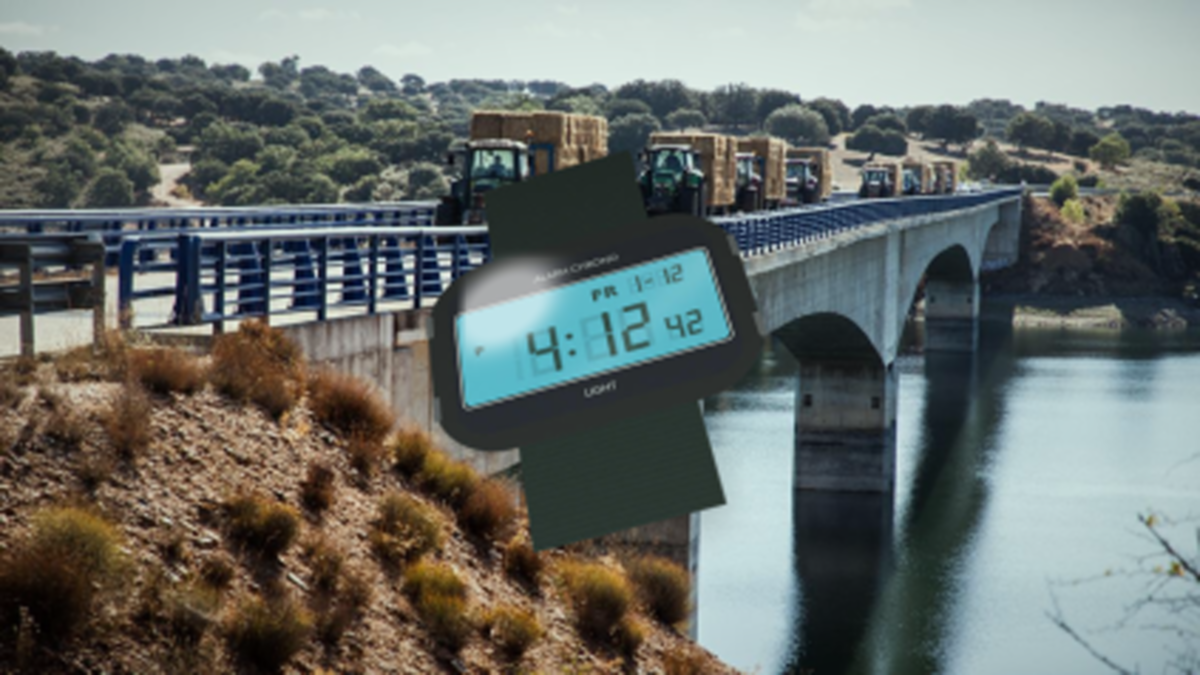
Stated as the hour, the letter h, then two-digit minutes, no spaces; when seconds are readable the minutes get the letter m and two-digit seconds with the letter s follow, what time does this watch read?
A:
4h12m42s
